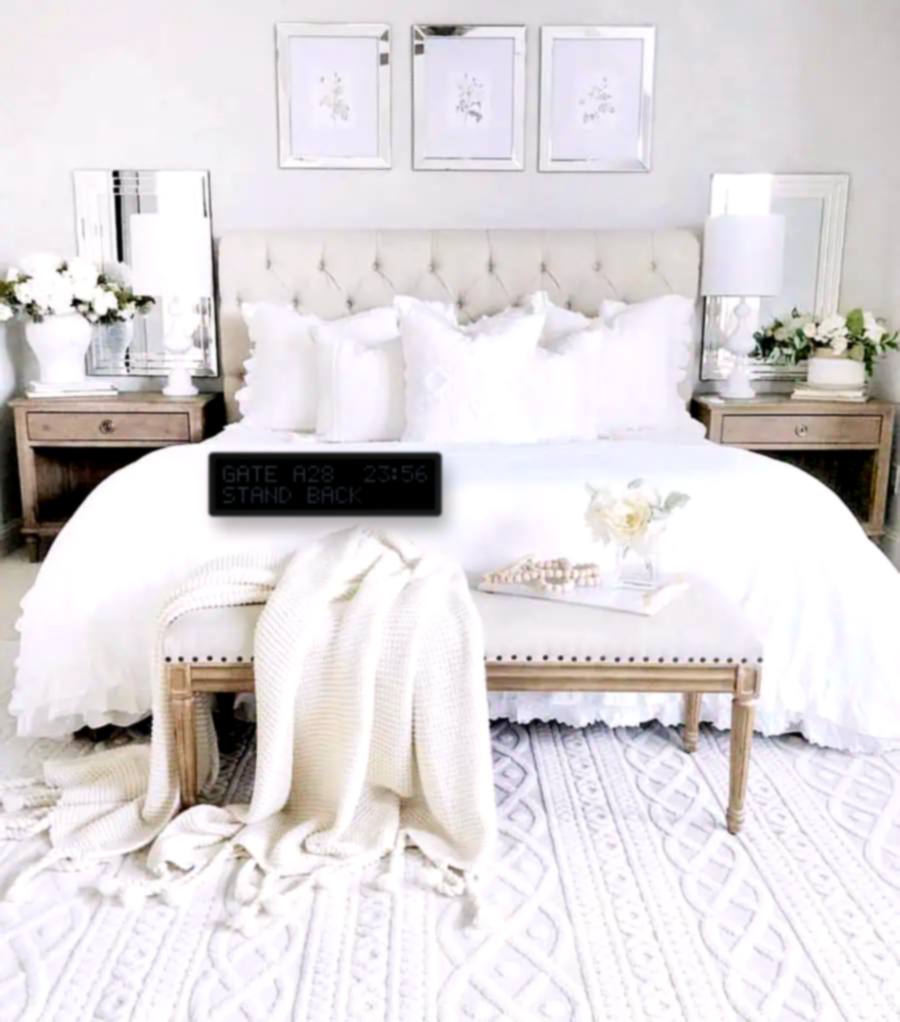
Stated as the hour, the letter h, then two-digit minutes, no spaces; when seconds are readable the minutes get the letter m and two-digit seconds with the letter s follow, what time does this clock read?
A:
23h56
